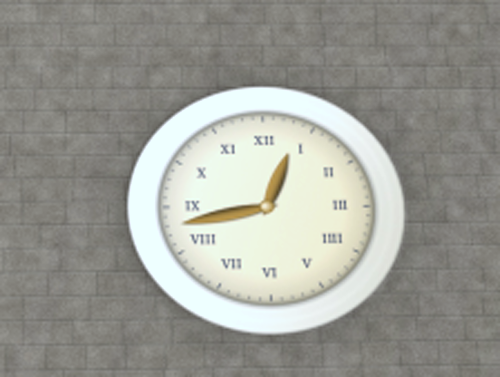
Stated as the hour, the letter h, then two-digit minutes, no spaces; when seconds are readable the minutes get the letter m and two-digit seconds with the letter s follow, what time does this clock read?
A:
12h43
